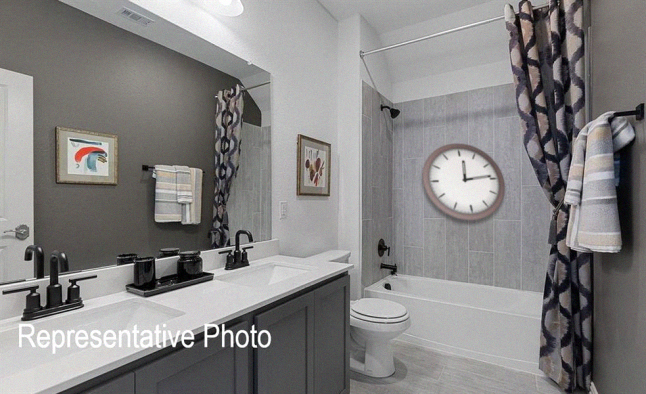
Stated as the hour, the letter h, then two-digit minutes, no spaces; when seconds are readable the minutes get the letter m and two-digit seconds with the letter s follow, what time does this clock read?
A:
12h14
